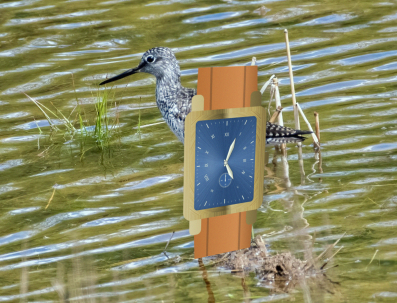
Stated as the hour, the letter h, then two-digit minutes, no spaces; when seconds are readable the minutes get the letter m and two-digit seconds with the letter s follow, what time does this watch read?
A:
5h04
